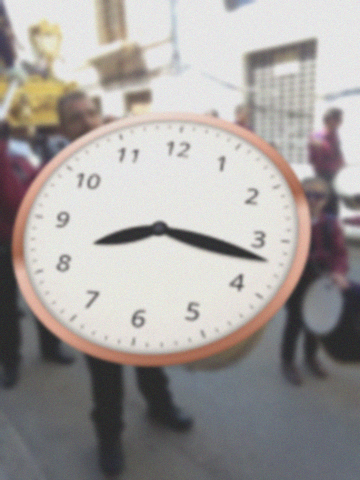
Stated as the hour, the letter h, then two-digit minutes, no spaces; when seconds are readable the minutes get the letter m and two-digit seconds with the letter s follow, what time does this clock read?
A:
8h17
